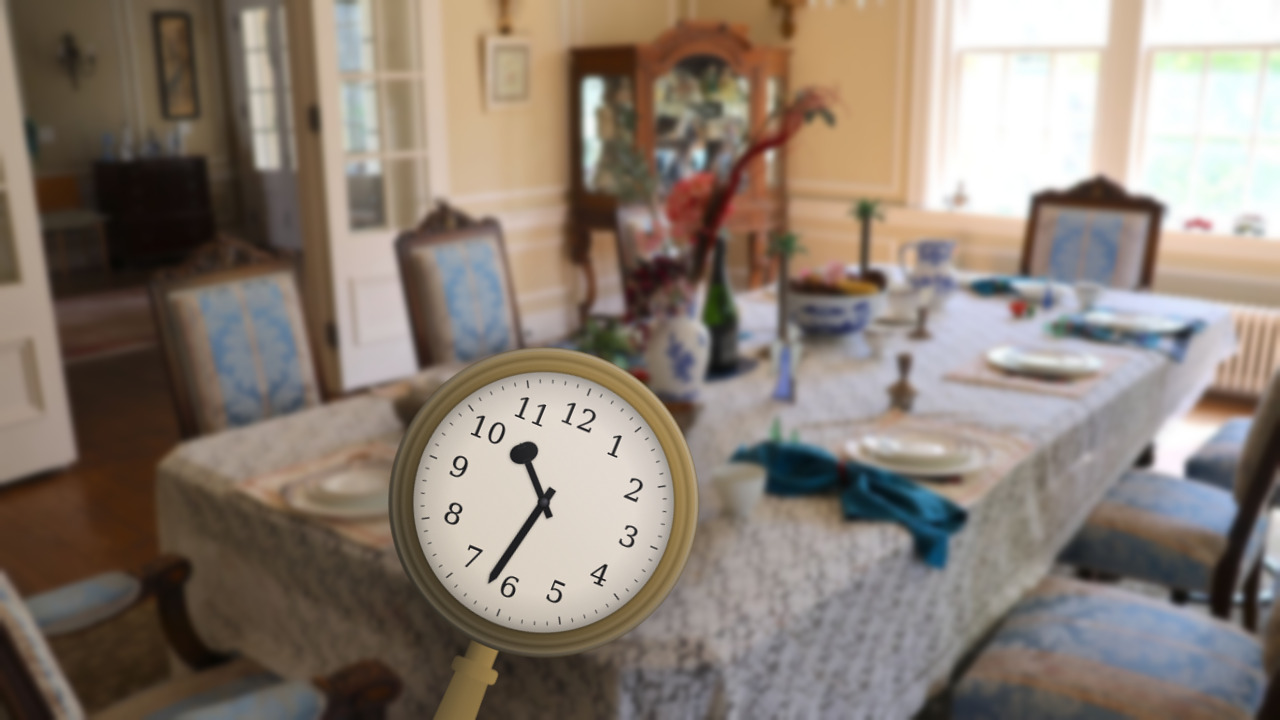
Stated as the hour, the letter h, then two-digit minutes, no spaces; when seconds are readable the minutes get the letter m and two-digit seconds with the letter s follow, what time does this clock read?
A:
10h32
